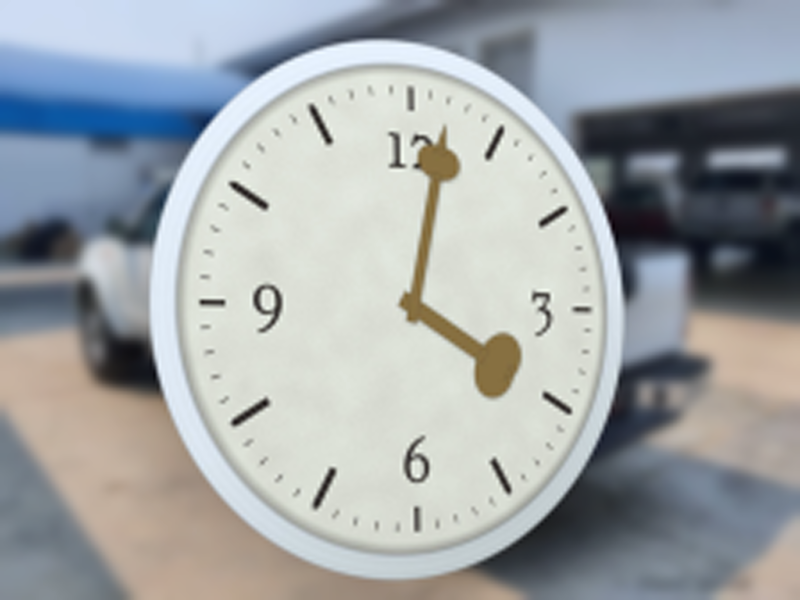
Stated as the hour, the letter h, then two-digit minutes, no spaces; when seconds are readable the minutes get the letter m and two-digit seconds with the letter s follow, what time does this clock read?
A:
4h02
